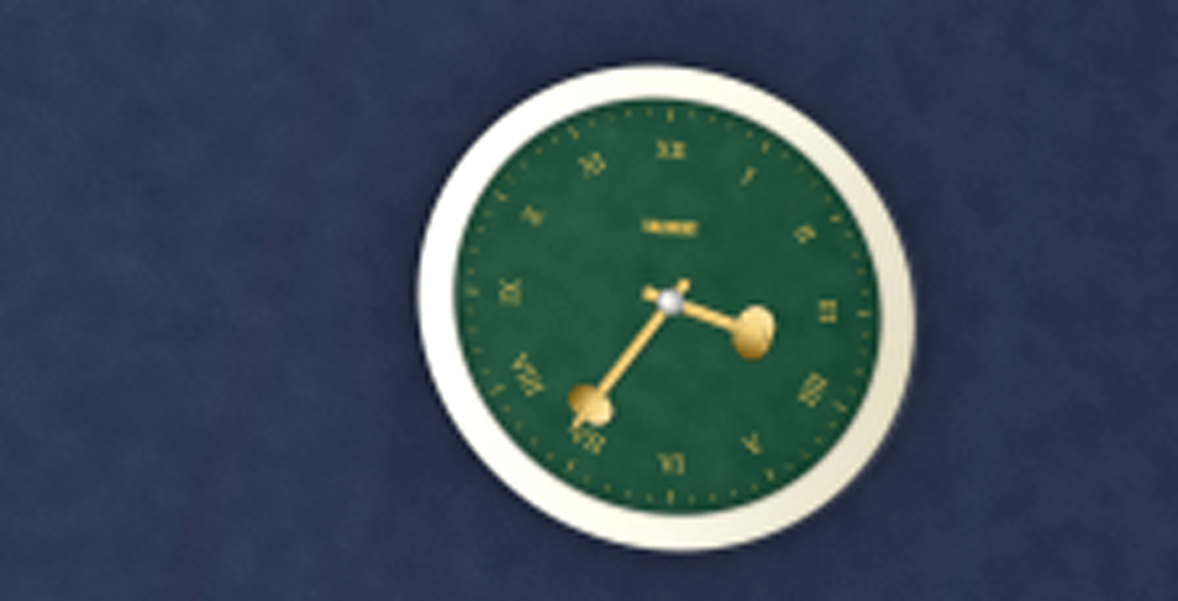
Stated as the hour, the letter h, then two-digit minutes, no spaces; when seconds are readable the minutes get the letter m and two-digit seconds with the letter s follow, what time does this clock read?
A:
3h36
